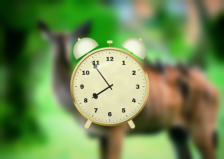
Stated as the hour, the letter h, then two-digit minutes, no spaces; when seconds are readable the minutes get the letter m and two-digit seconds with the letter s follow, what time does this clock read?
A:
7h54
